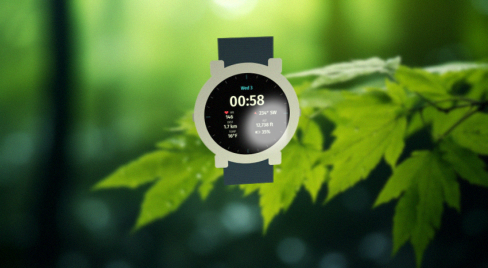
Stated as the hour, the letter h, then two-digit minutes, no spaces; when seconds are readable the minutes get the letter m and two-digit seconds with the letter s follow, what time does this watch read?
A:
0h58
